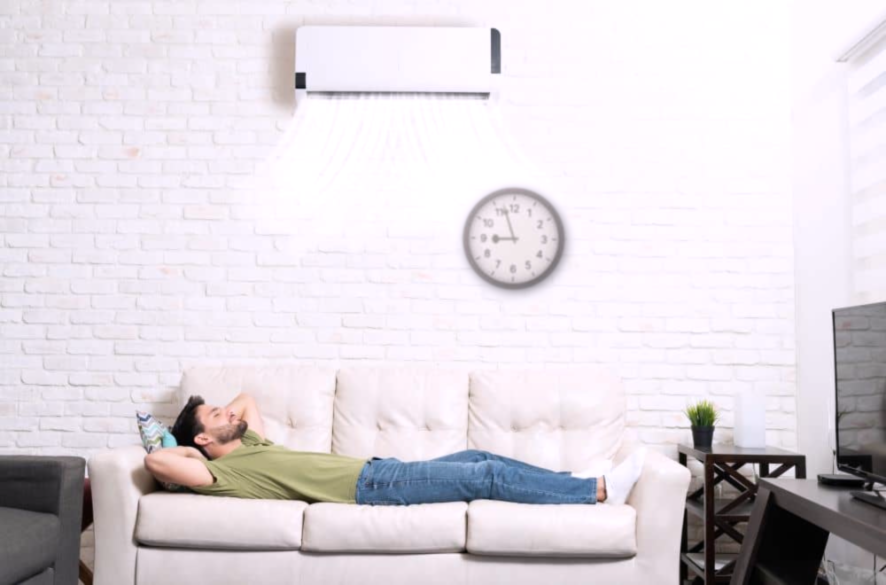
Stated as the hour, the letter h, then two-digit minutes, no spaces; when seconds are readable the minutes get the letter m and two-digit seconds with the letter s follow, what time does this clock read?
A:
8h57
